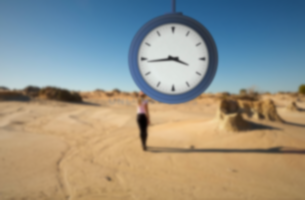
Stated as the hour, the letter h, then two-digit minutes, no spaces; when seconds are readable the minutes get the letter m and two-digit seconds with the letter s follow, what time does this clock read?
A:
3h44
